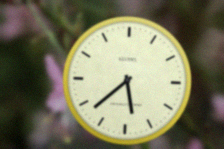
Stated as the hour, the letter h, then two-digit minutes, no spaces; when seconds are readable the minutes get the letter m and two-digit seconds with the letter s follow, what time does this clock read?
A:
5h38
